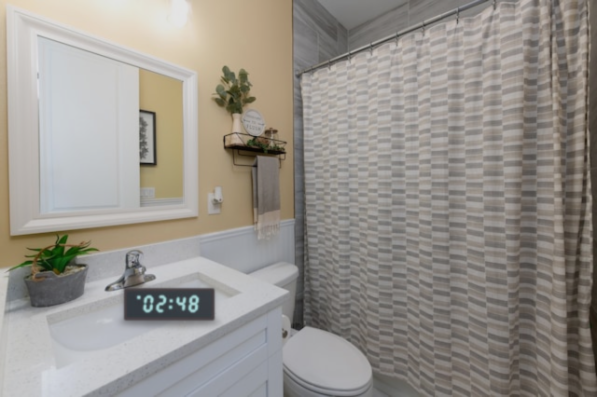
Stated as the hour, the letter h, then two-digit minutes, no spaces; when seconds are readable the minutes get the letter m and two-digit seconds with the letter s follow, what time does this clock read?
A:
2h48
